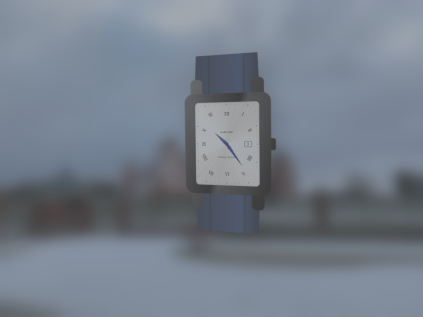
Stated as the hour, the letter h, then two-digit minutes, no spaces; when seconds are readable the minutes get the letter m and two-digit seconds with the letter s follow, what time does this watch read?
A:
10h24
